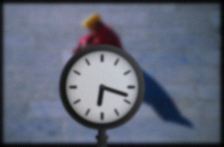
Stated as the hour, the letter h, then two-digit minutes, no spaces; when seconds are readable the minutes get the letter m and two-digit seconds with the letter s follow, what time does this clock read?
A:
6h18
